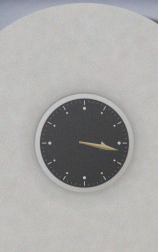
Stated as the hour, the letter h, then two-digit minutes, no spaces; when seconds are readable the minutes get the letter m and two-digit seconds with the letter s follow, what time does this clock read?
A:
3h17
